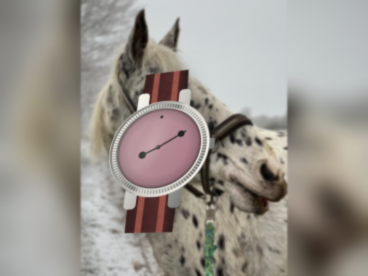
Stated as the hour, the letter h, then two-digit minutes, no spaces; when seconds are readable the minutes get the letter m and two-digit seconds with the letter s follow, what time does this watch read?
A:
8h10
